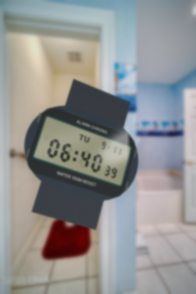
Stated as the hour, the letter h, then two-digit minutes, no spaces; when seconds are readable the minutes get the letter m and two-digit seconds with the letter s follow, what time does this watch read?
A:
6h40m39s
